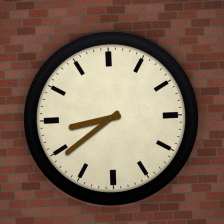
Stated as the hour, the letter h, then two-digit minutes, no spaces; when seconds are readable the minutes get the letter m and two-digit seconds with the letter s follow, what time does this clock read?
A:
8h39
